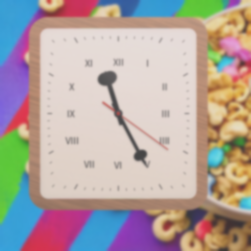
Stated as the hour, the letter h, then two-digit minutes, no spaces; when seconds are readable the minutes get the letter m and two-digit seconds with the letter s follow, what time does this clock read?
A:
11h25m21s
